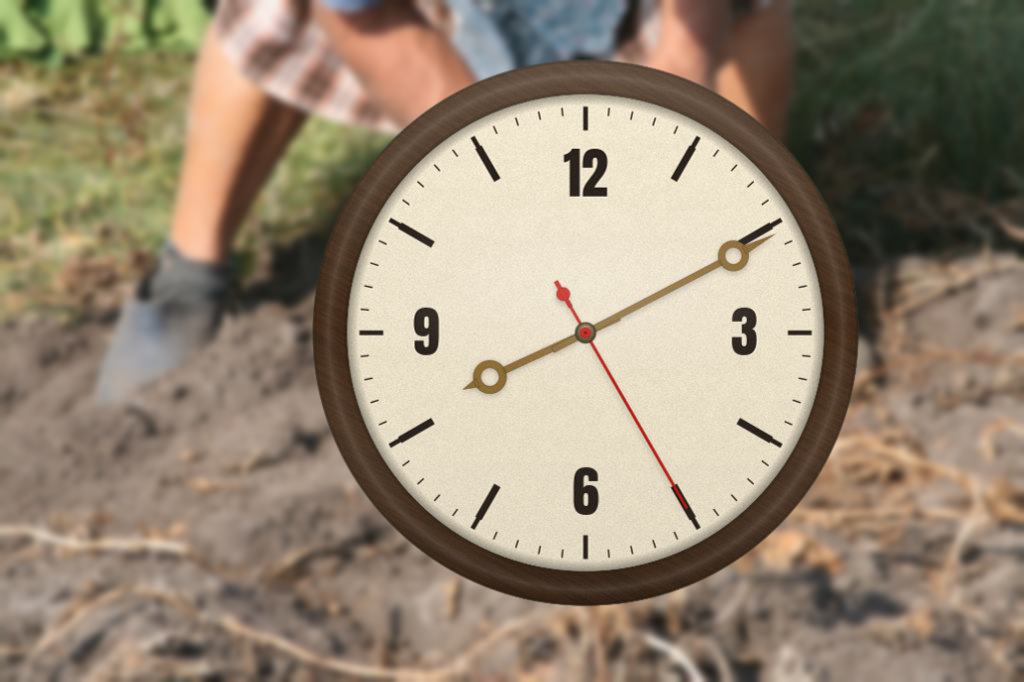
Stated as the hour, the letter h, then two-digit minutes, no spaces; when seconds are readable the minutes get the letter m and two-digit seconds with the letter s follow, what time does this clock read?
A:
8h10m25s
